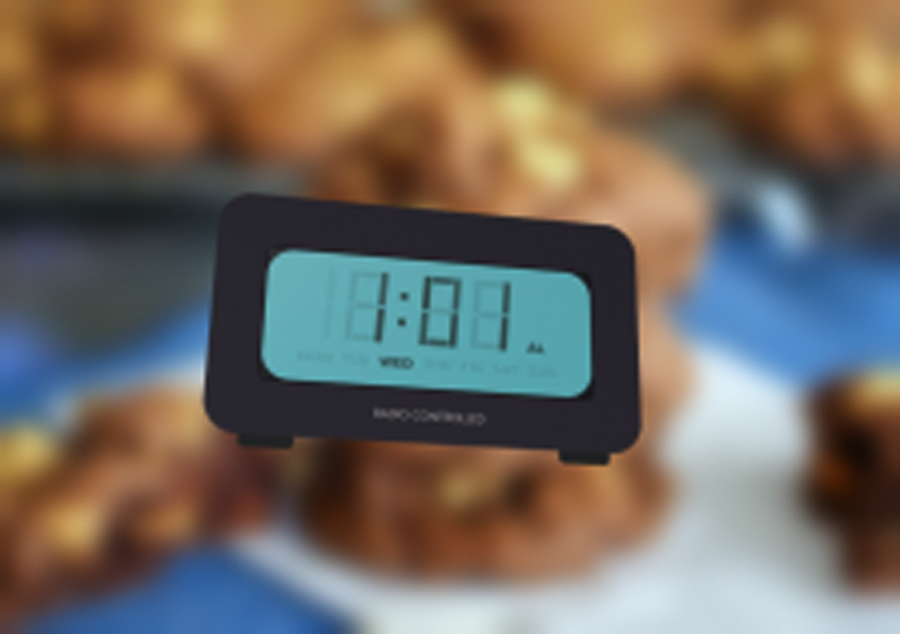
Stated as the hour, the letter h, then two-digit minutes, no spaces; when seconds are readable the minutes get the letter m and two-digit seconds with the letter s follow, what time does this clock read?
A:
1h01
